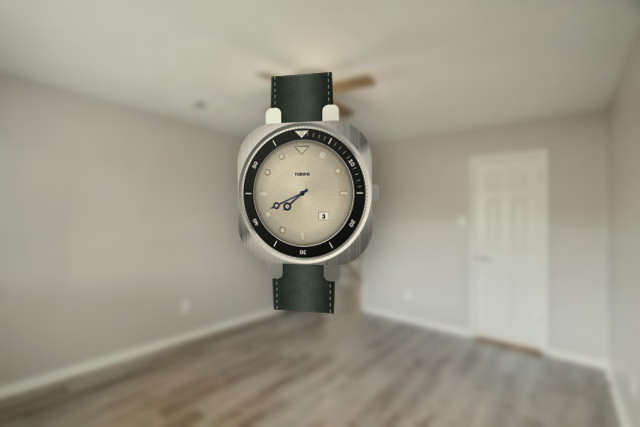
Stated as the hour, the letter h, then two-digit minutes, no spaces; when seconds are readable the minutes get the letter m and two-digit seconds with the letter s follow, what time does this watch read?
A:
7h41
